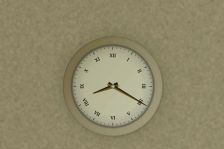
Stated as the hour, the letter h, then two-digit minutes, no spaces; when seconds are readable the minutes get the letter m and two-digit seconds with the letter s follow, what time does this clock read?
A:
8h20
